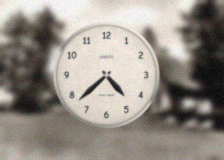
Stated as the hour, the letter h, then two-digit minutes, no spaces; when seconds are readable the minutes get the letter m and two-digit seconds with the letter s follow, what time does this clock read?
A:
4h38
